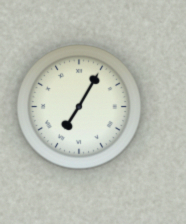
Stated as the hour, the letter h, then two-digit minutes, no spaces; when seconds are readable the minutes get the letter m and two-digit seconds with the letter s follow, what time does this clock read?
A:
7h05
